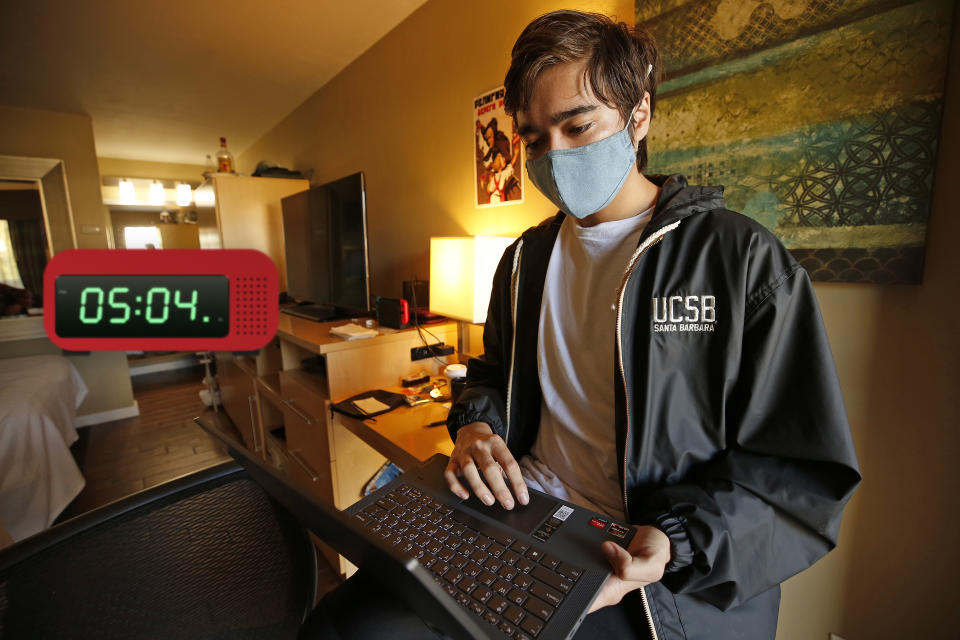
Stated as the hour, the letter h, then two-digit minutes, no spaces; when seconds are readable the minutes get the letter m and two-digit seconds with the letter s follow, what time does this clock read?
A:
5h04
